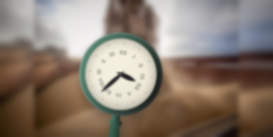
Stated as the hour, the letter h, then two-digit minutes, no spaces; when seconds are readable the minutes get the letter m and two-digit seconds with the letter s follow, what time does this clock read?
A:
3h37
